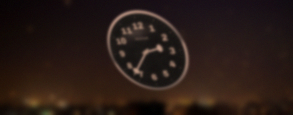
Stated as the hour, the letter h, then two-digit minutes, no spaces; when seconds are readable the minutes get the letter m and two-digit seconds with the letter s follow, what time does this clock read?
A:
2h37
